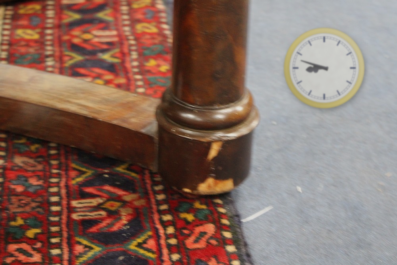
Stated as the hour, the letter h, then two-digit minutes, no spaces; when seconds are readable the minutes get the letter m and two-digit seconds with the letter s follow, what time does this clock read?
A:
8h48
